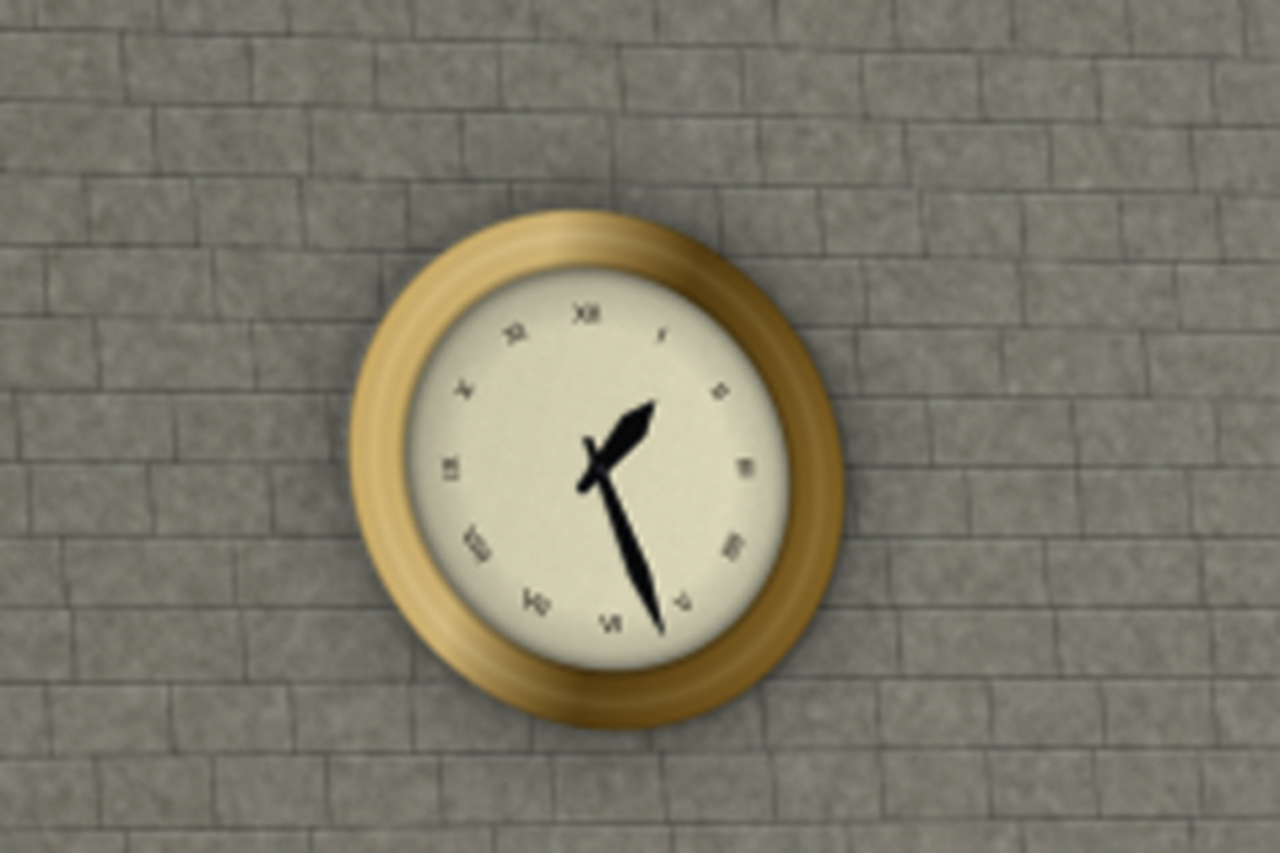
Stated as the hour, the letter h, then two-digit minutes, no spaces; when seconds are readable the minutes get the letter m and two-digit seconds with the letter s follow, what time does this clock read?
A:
1h27
